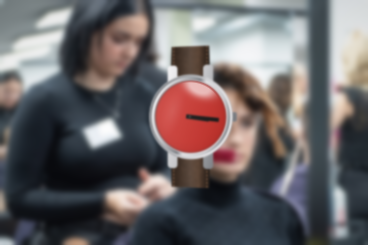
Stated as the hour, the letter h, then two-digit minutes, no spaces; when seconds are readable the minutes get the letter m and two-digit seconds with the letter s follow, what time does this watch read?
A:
3h16
